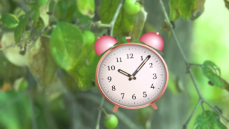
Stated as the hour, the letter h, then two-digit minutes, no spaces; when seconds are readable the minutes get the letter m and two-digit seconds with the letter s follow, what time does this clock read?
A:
10h07
